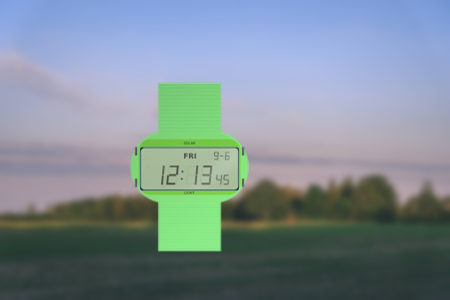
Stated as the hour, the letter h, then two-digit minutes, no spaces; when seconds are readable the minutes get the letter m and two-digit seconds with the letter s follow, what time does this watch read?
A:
12h13m45s
